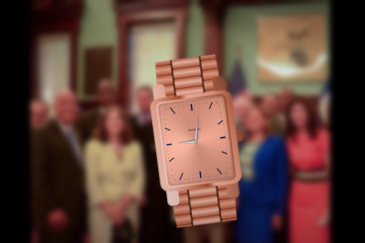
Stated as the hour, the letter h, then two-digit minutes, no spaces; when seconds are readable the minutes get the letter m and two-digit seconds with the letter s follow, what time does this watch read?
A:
9h02
